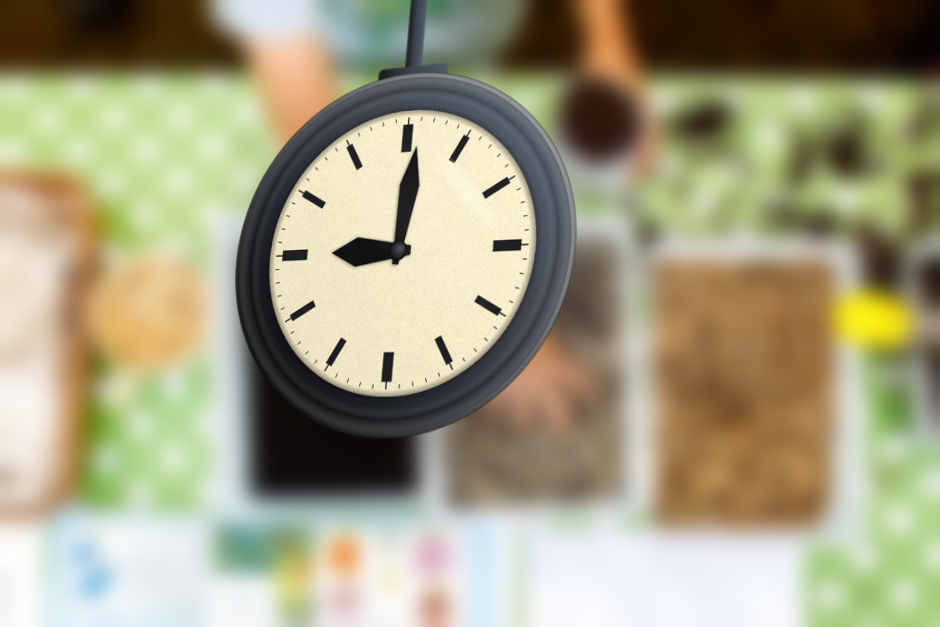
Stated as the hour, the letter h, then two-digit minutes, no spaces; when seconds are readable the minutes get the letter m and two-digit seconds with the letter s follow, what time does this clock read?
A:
9h01
